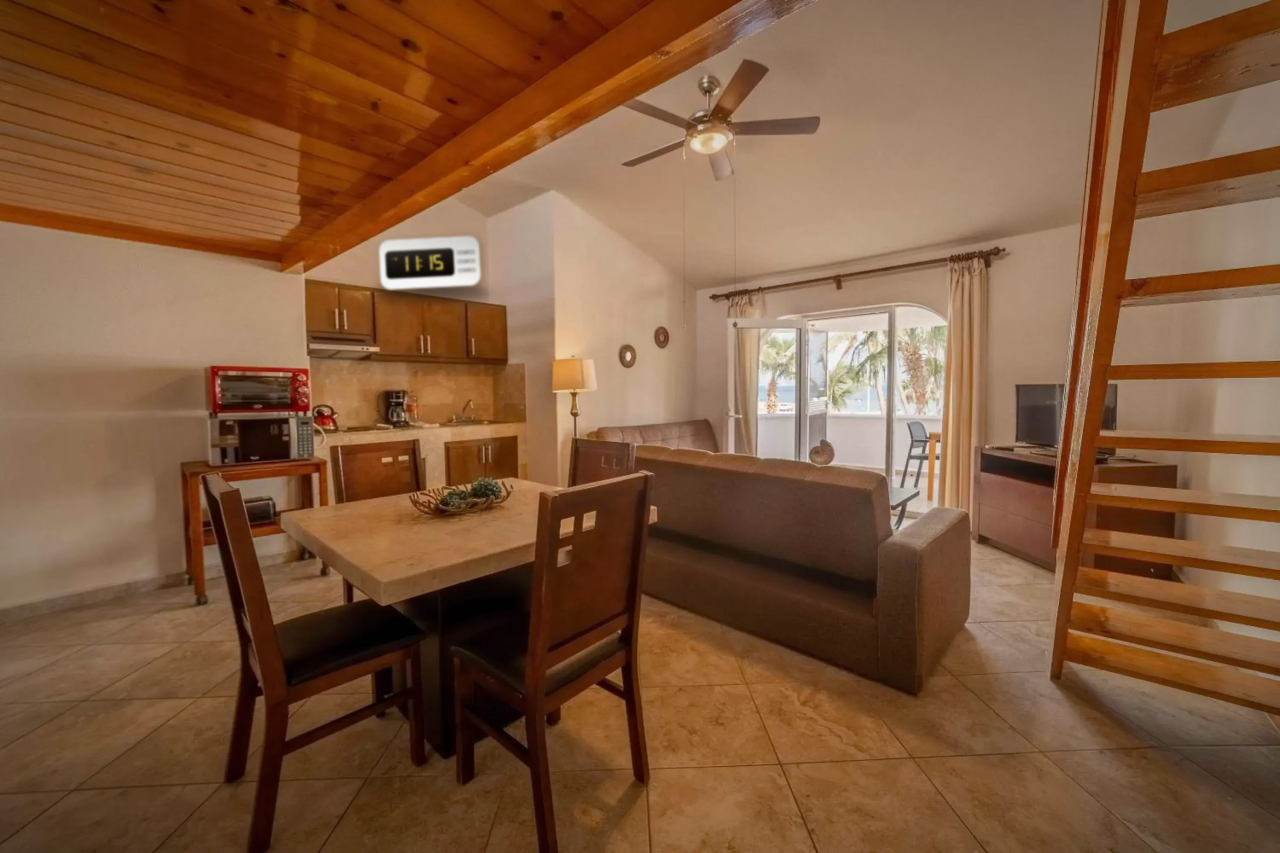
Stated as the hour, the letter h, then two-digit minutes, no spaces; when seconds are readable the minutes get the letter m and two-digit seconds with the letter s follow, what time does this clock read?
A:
11h15
